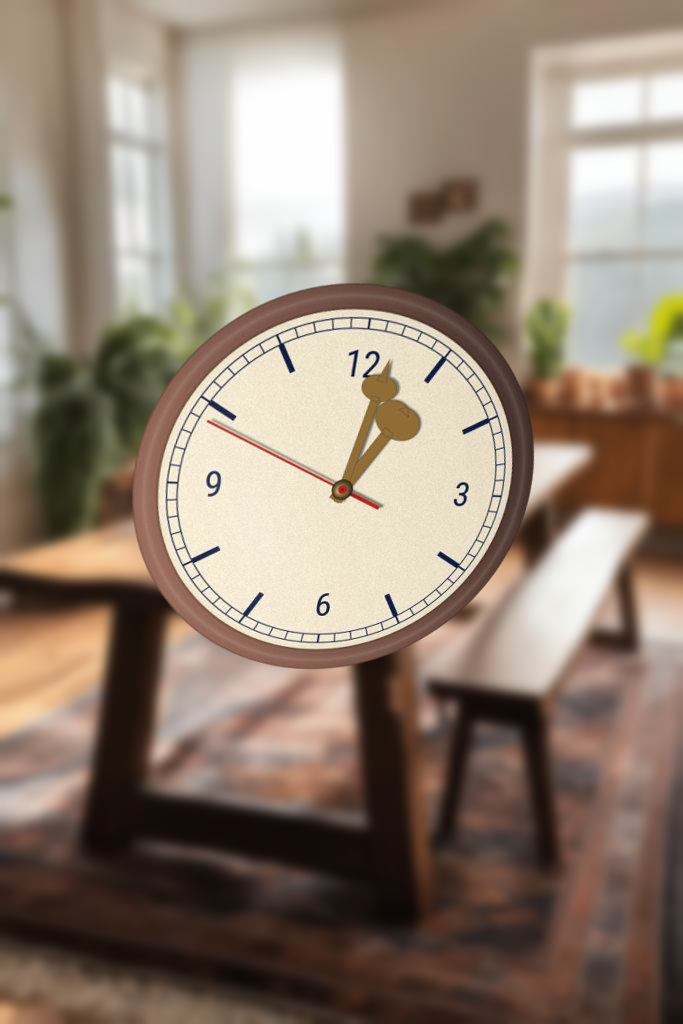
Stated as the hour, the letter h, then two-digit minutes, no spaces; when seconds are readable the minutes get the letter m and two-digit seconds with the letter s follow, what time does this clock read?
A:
1h01m49s
